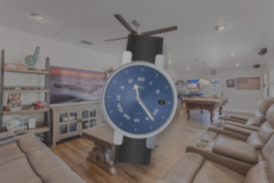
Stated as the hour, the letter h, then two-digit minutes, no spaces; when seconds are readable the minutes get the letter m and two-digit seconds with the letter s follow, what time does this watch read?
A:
11h23
